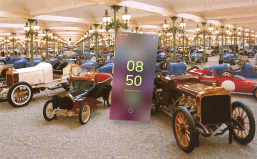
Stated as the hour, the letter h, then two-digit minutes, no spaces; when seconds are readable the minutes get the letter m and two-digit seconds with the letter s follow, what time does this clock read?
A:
8h50
